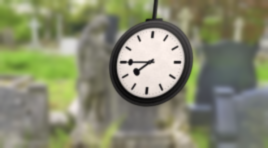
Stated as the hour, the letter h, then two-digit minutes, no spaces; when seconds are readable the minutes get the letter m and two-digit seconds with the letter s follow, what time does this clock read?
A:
7h45
